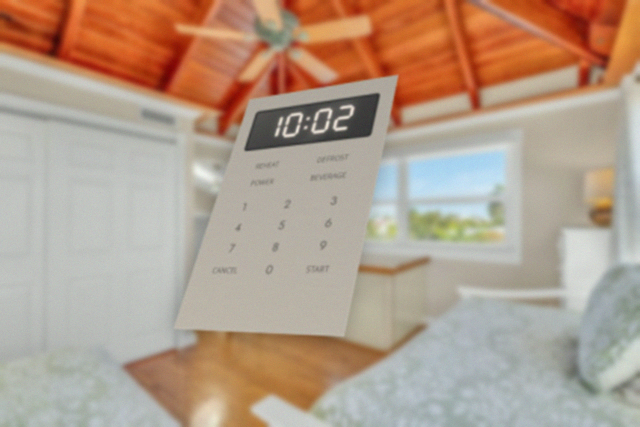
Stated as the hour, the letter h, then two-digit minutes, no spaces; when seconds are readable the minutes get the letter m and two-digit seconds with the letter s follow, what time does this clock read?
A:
10h02
